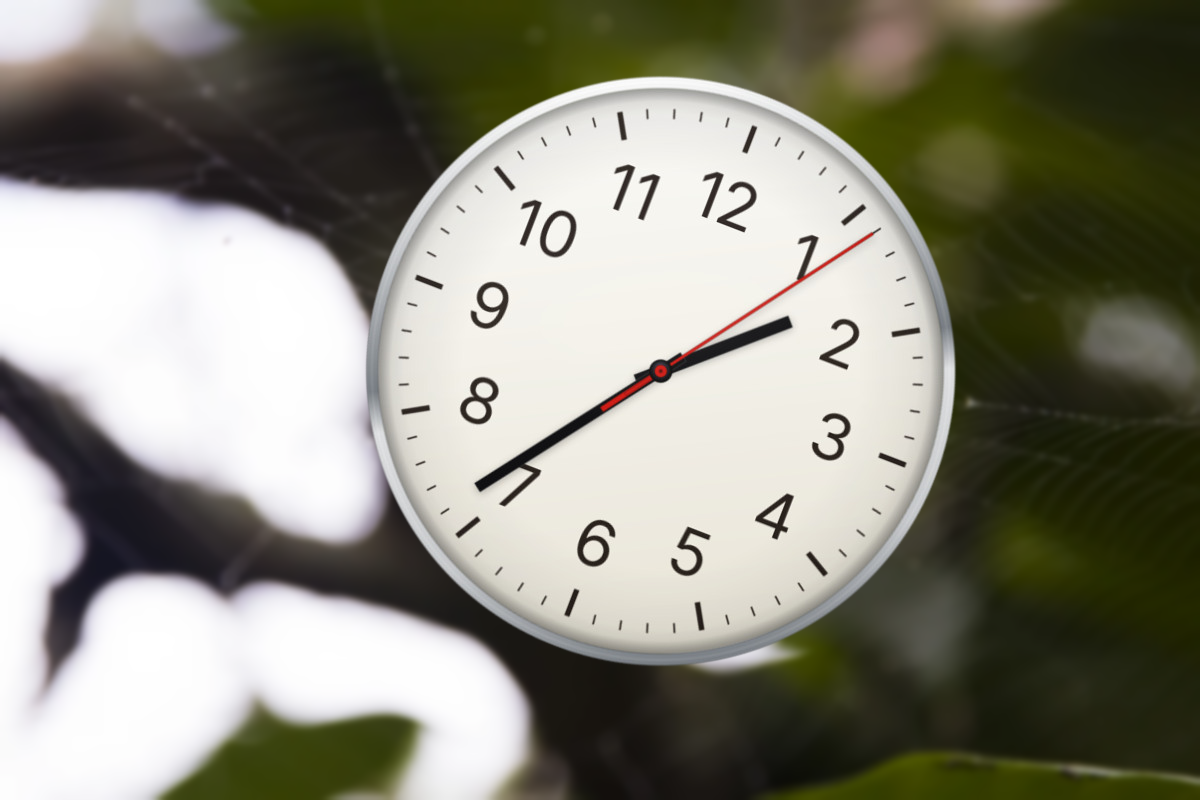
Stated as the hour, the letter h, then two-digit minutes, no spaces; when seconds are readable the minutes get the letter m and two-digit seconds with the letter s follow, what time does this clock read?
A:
1h36m06s
